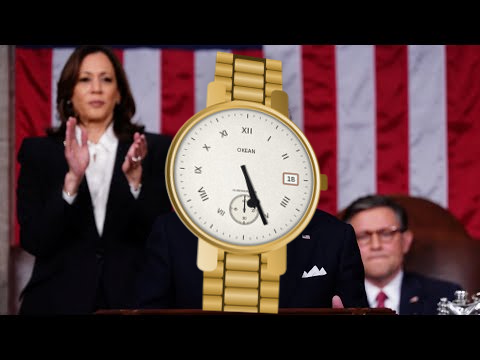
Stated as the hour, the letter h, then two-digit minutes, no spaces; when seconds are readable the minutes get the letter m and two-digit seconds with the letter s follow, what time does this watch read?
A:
5h26
